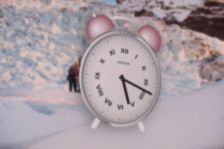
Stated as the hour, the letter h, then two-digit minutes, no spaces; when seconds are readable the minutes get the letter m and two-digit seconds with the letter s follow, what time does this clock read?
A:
5h18
